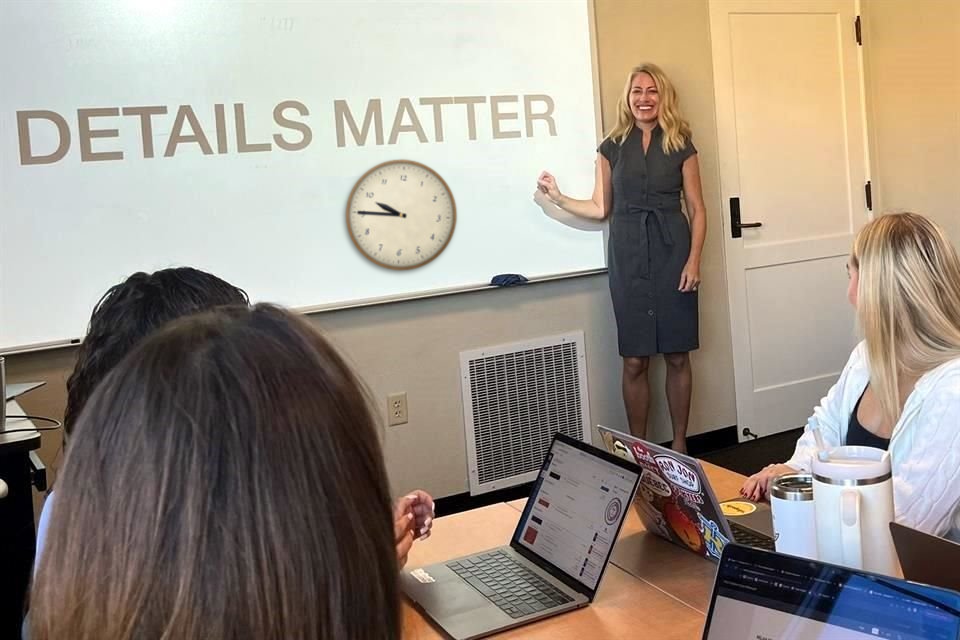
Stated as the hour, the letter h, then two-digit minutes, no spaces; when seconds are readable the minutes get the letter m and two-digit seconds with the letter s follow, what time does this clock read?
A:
9h45
